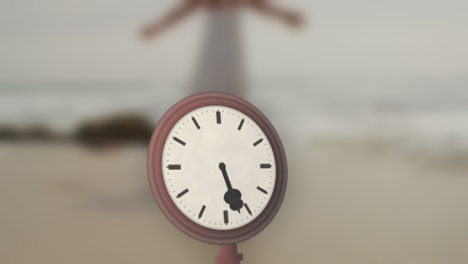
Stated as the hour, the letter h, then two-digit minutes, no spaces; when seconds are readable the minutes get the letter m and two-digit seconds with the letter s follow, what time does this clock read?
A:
5h27
